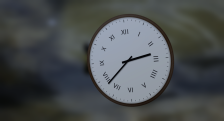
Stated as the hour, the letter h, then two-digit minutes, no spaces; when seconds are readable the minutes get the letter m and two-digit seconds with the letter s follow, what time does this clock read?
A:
2h38
